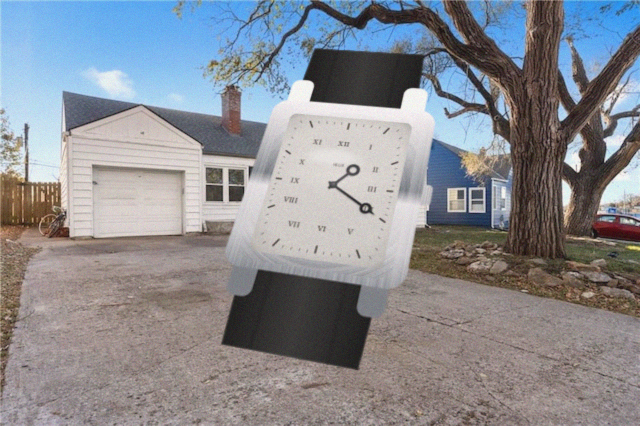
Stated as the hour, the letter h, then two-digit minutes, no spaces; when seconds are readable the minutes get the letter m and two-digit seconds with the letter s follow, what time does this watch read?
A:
1h20
